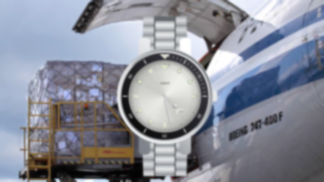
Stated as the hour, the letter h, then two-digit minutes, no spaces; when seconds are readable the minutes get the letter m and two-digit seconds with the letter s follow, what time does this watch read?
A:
4h28
